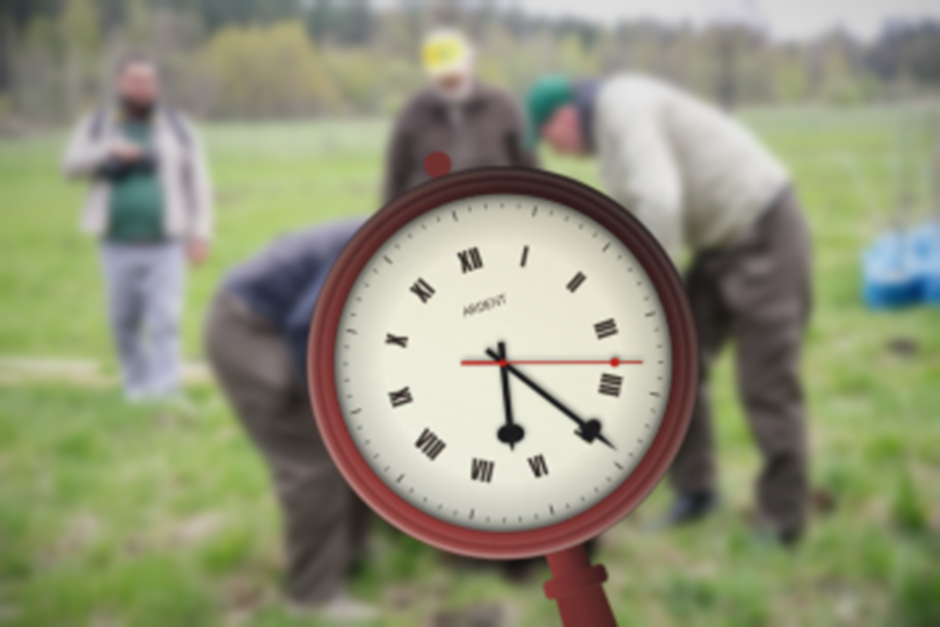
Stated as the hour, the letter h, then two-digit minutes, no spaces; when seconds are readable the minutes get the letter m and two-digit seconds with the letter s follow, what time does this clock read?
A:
6h24m18s
